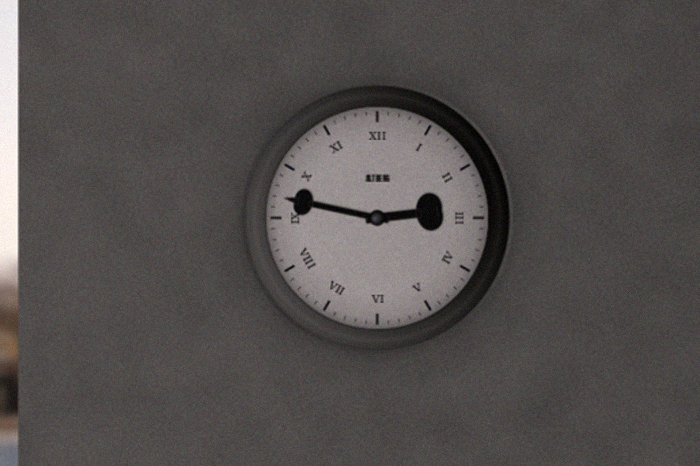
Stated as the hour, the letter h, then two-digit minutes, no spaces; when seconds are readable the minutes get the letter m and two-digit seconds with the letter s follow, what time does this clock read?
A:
2h47
